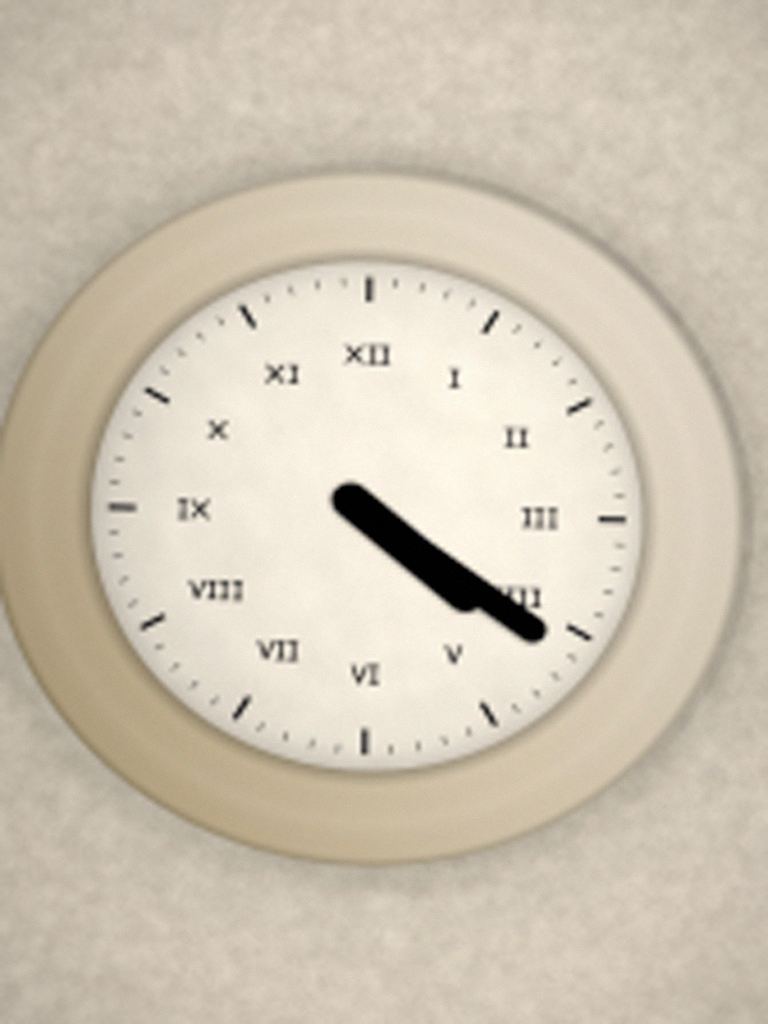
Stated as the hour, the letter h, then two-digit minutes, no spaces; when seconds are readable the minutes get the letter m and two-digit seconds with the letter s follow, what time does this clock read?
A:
4h21
